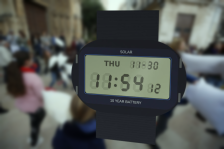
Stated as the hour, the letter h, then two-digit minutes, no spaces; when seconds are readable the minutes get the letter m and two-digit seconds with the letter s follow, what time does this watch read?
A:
11h54m12s
